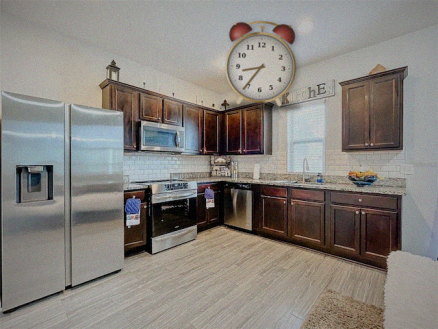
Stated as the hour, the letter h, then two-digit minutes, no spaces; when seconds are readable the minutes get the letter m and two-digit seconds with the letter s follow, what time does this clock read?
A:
8h36
